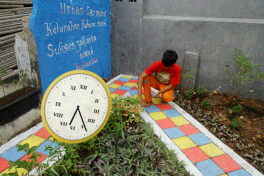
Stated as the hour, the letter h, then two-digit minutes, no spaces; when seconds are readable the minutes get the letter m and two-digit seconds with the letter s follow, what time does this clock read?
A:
6h24
